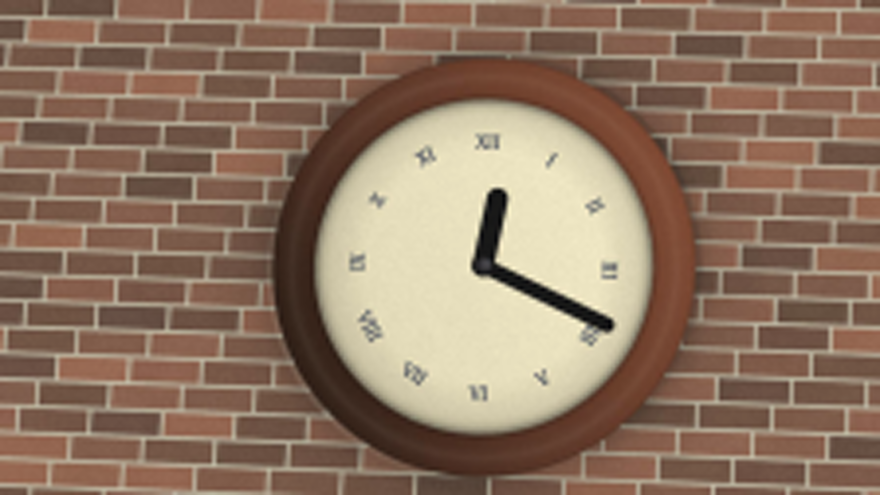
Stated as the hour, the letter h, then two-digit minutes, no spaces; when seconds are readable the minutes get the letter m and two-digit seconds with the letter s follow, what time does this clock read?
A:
12h19
